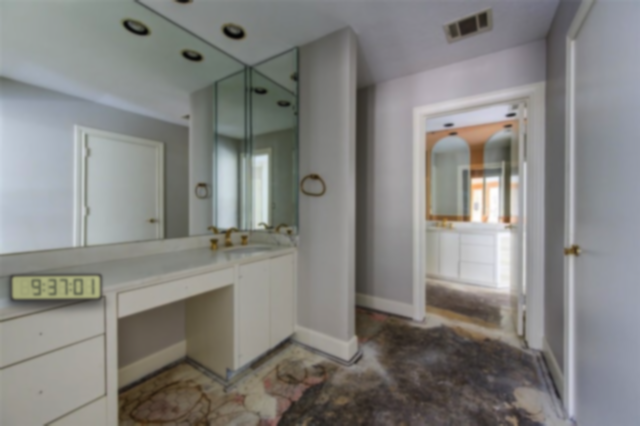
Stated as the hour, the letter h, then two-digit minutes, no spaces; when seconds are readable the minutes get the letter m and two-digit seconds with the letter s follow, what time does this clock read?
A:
9h37m01s
